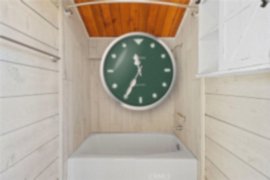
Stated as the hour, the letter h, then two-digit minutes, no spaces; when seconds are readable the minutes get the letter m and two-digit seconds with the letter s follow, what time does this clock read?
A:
11h35
